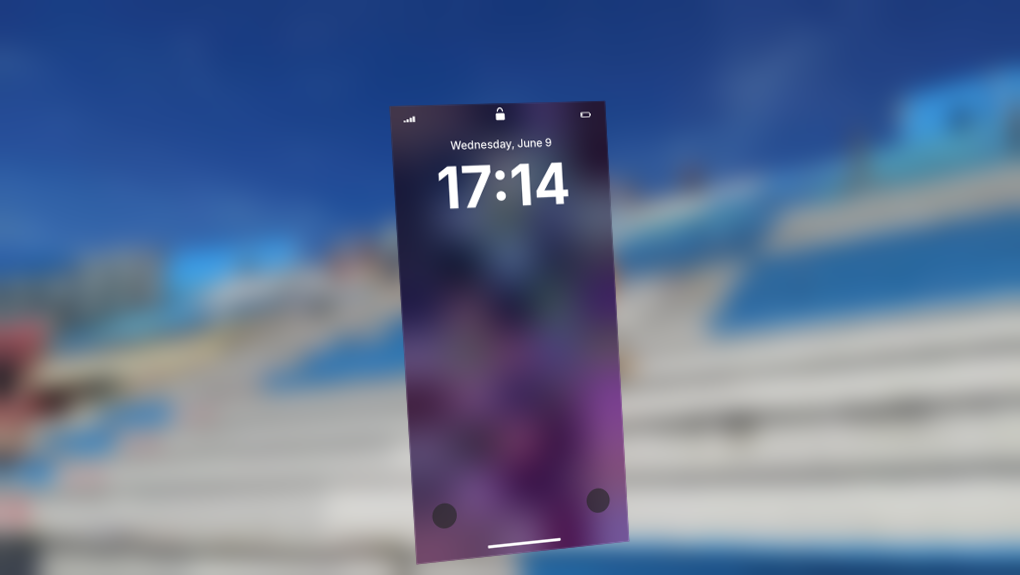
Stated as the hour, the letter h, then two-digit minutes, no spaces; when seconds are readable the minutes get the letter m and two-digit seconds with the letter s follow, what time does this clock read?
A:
17h14
